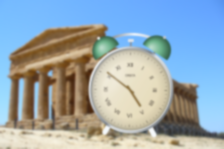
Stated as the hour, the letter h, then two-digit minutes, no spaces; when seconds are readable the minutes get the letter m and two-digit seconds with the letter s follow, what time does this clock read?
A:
4h51
